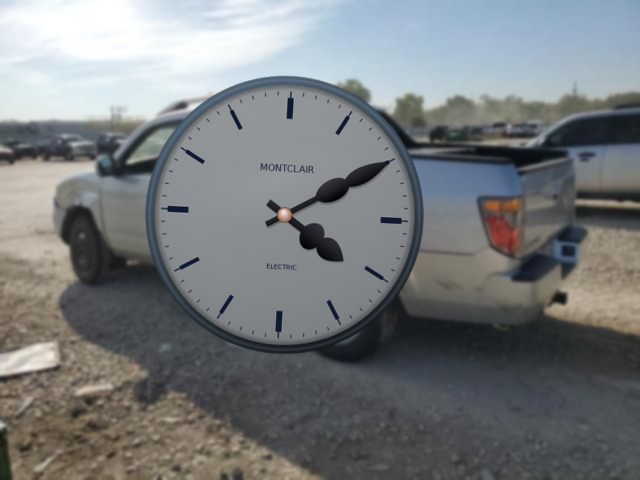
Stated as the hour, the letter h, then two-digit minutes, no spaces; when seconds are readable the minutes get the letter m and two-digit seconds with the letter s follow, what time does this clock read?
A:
4h10
